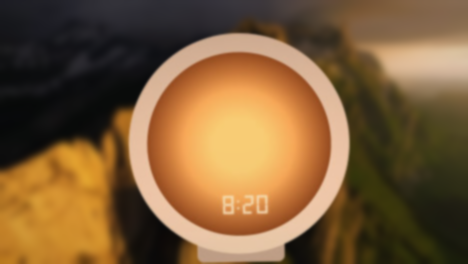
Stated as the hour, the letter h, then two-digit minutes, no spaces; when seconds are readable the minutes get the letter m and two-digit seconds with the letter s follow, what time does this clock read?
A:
8h20
